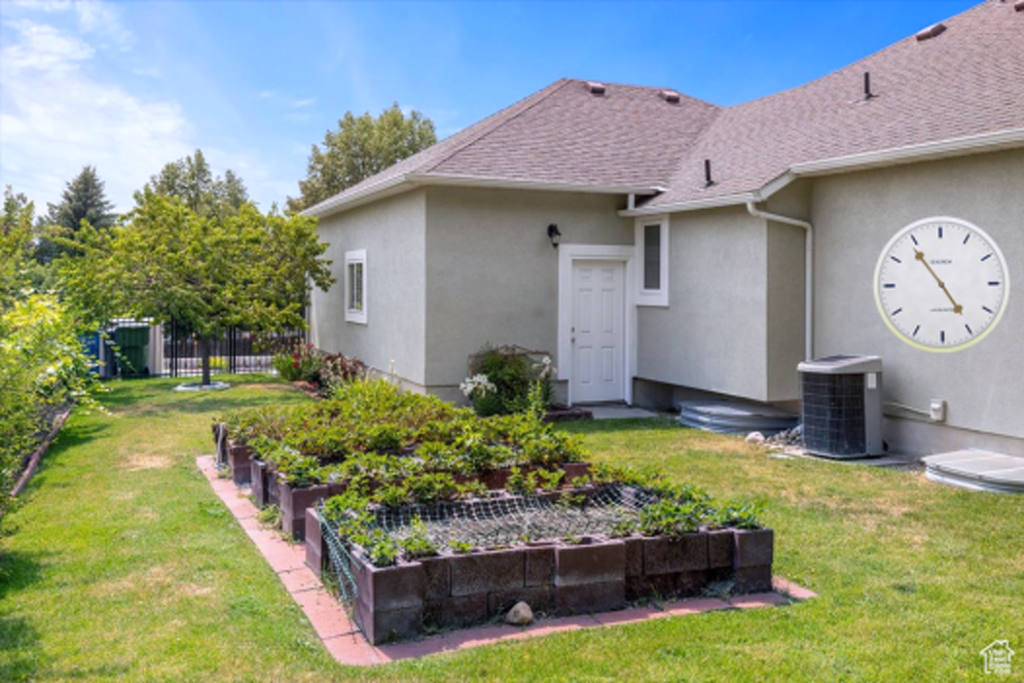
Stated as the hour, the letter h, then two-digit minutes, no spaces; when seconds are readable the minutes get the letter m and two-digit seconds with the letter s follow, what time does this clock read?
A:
4h54
